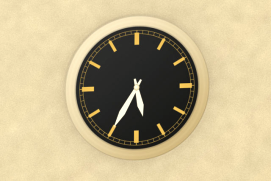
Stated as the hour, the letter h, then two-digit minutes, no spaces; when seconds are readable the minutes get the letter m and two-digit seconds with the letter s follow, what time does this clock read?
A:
5h35
